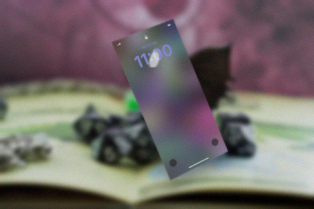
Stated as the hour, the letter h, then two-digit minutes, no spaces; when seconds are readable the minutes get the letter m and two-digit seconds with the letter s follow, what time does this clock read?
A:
11h00
